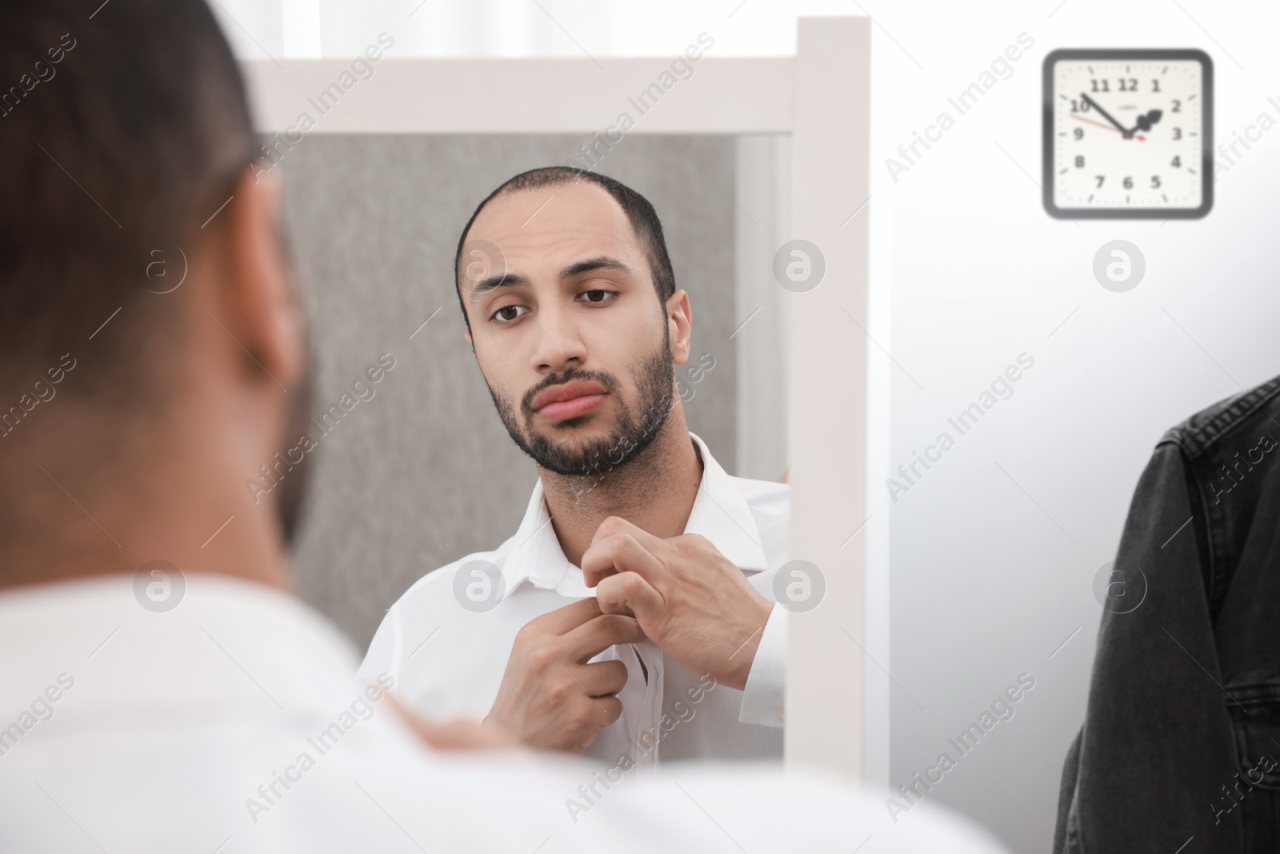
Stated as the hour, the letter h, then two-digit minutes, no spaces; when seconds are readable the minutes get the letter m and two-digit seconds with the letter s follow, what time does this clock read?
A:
1h51m48s
